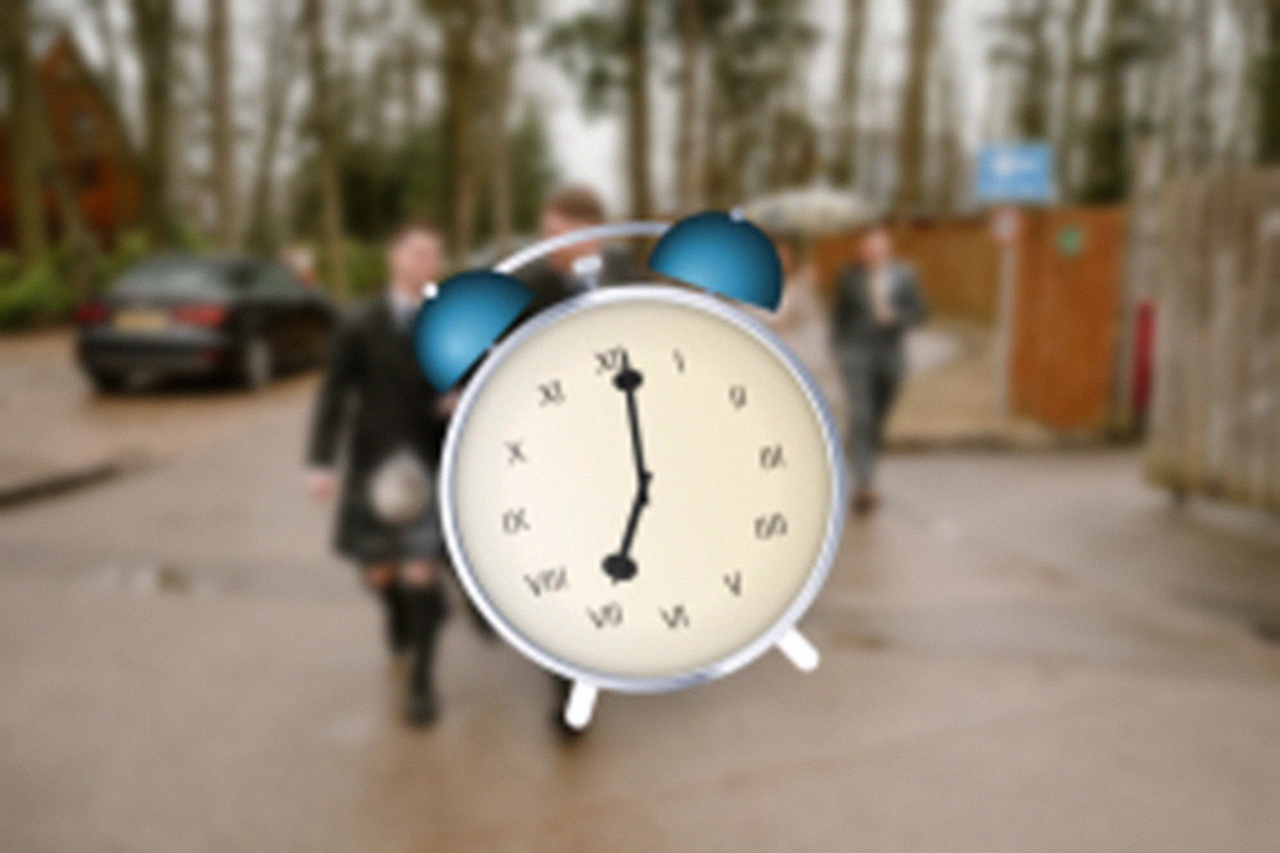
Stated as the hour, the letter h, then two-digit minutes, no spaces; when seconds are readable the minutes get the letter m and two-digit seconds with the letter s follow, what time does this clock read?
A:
7h01
